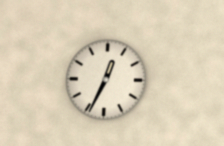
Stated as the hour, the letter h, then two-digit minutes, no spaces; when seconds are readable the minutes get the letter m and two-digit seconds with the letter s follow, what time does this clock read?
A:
12h34
